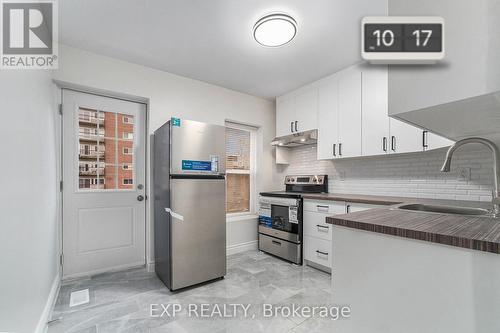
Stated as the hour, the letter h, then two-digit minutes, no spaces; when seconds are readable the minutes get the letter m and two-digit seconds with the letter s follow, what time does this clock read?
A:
10h17
